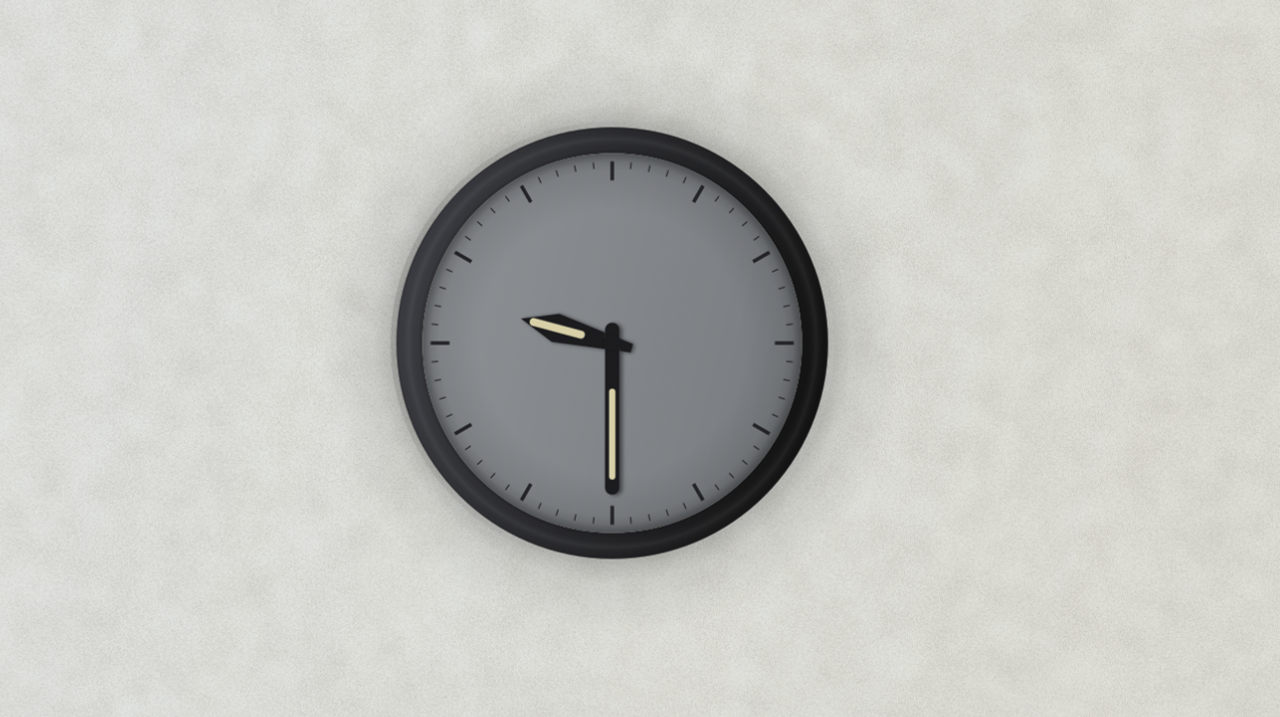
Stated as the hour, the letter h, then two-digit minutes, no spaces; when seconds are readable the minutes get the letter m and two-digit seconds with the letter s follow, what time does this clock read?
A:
9h30
